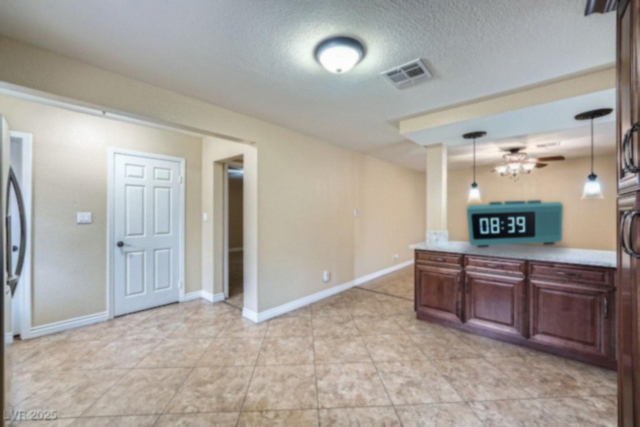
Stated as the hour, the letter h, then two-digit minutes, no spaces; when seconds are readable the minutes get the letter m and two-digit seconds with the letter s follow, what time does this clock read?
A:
8h39
